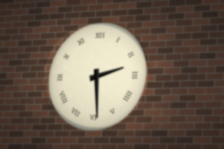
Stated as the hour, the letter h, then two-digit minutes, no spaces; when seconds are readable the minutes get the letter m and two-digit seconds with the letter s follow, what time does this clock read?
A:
2h29
